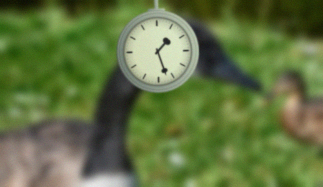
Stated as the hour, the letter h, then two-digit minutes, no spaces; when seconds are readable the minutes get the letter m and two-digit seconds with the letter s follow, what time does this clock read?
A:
1h27
